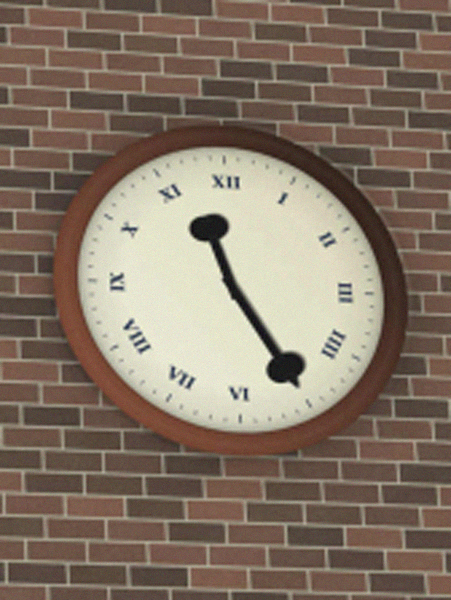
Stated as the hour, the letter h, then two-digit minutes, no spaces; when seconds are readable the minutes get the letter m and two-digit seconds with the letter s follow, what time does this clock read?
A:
11h25
